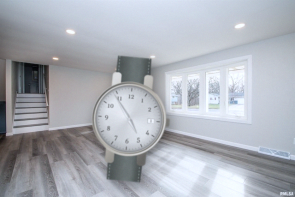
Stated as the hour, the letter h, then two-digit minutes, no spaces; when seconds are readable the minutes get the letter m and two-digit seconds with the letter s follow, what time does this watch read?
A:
4h54
